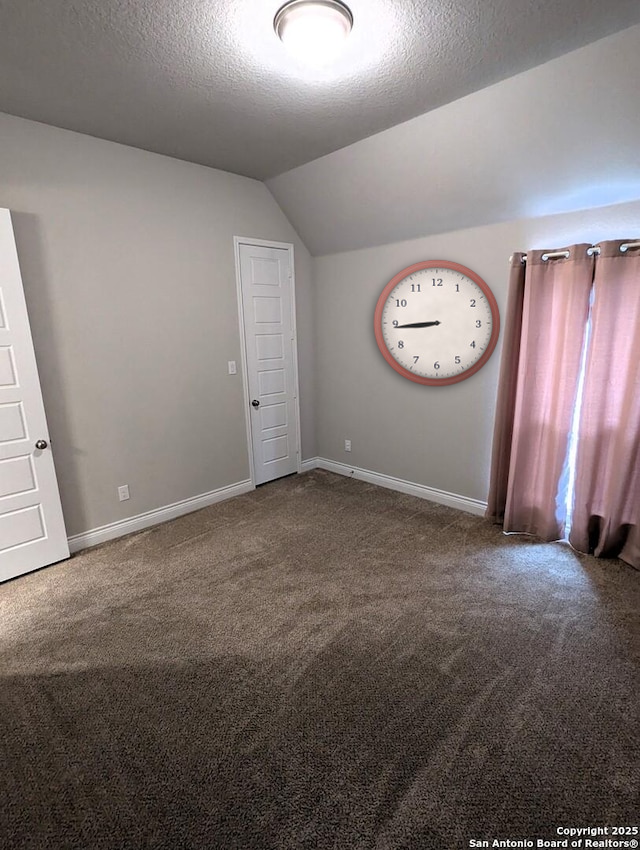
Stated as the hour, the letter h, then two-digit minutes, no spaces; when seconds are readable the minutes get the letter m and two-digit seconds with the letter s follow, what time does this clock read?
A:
8h44
